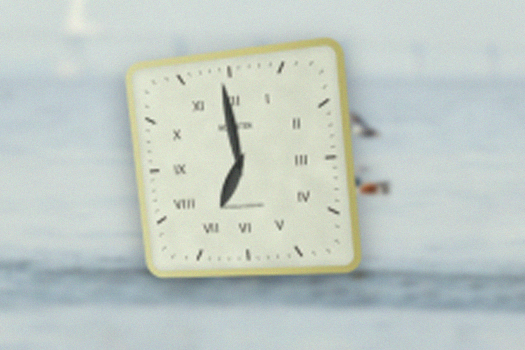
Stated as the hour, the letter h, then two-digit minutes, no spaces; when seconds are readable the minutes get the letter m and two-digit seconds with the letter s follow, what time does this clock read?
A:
6h59
